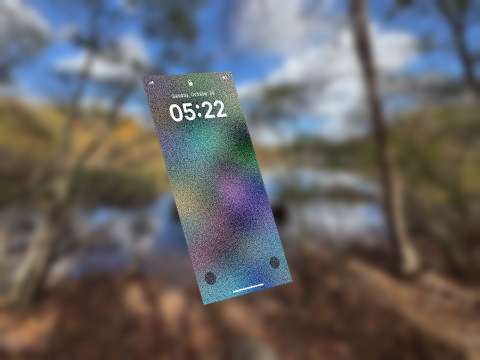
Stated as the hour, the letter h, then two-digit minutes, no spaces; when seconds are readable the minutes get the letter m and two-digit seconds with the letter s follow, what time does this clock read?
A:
5h22
